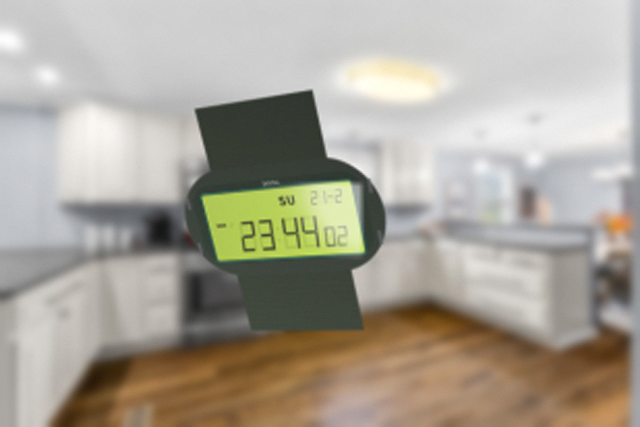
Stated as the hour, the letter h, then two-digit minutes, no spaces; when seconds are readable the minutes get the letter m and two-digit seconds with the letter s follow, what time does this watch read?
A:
23h44m02s
